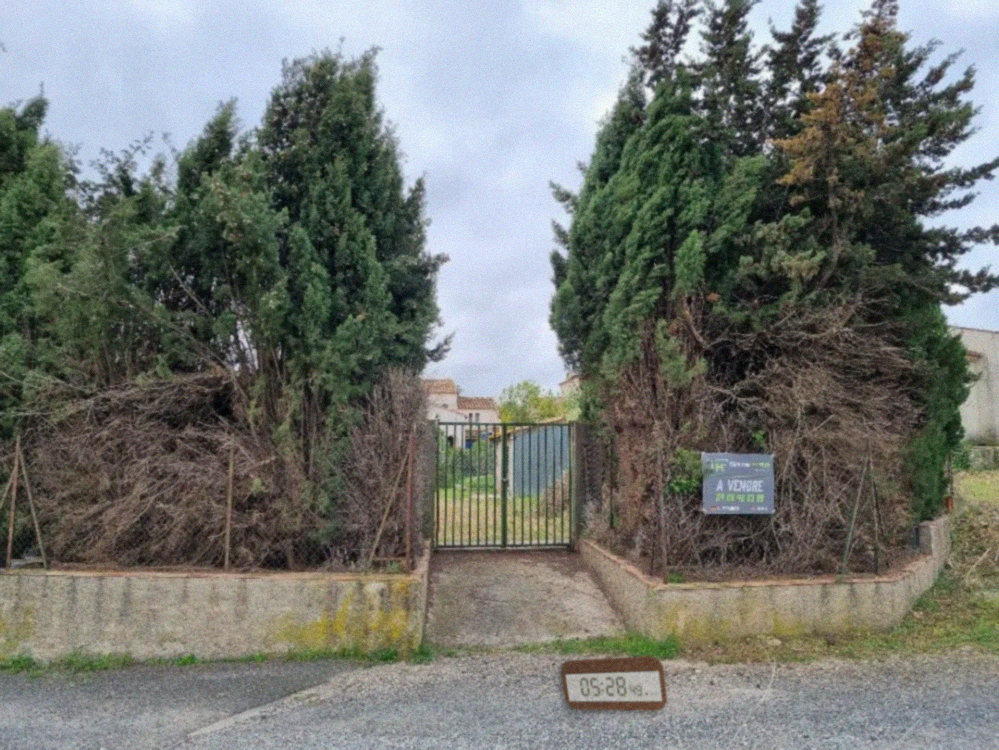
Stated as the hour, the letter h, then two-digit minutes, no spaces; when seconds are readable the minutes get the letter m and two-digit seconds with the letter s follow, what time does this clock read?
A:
5h28
